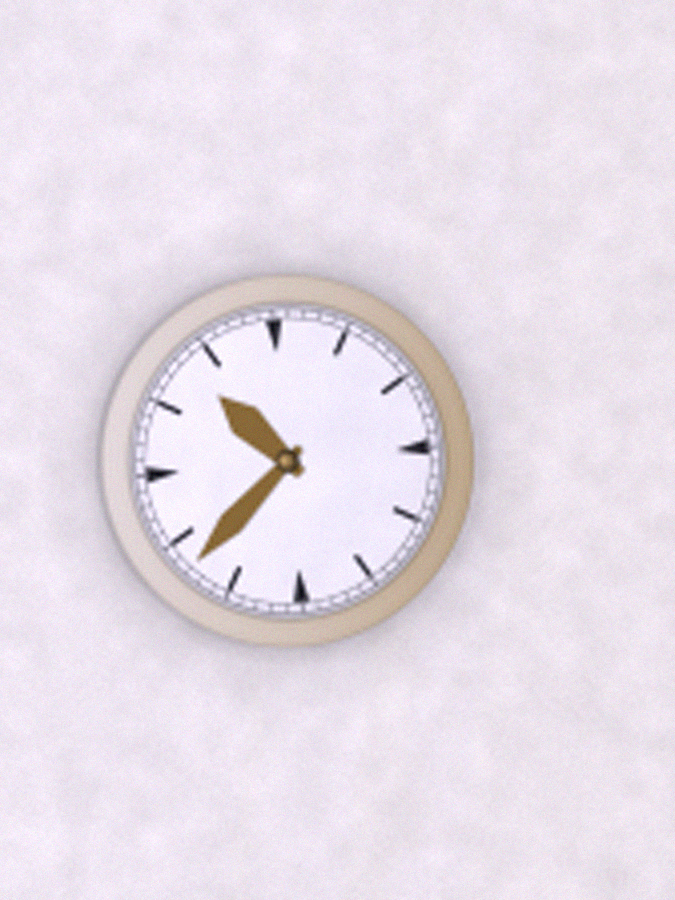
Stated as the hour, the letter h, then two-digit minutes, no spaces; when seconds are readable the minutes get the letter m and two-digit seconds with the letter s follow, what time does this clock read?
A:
10h38
